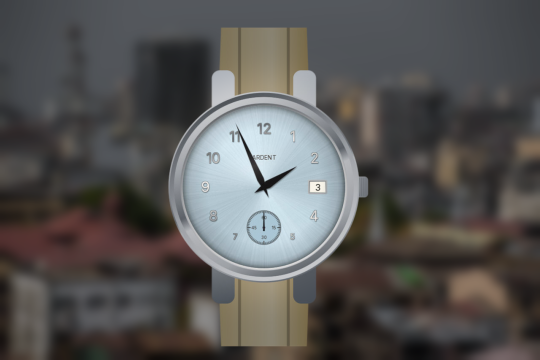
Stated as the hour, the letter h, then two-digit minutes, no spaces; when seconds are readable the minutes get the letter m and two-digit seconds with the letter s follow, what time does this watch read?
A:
1h56
